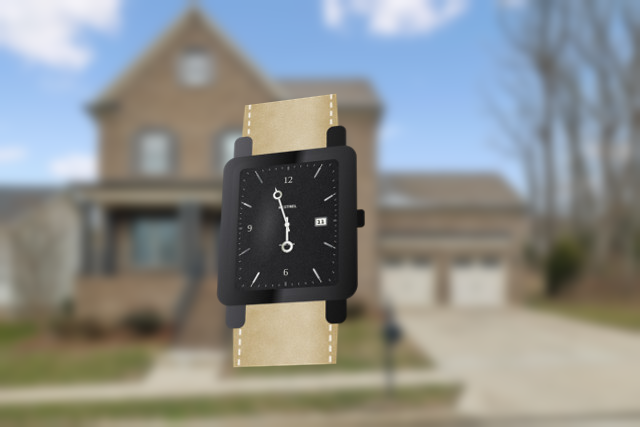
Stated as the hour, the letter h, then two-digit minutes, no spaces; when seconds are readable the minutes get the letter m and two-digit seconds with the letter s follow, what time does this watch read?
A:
5h57
